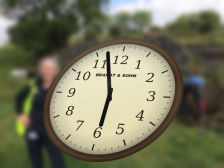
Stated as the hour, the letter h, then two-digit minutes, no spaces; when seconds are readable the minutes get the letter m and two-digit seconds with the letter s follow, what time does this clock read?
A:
5h57
